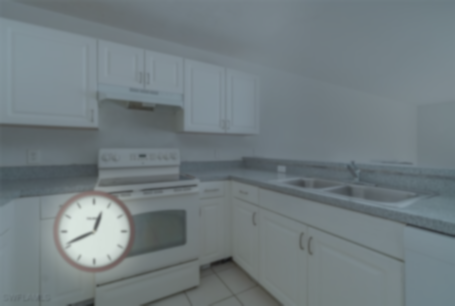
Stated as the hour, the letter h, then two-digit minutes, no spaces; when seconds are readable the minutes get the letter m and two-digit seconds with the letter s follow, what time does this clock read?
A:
12h41
